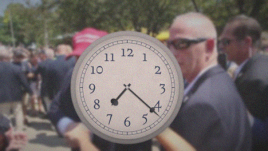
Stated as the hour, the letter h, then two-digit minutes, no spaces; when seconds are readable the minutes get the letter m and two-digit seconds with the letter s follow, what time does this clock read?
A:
7h22
